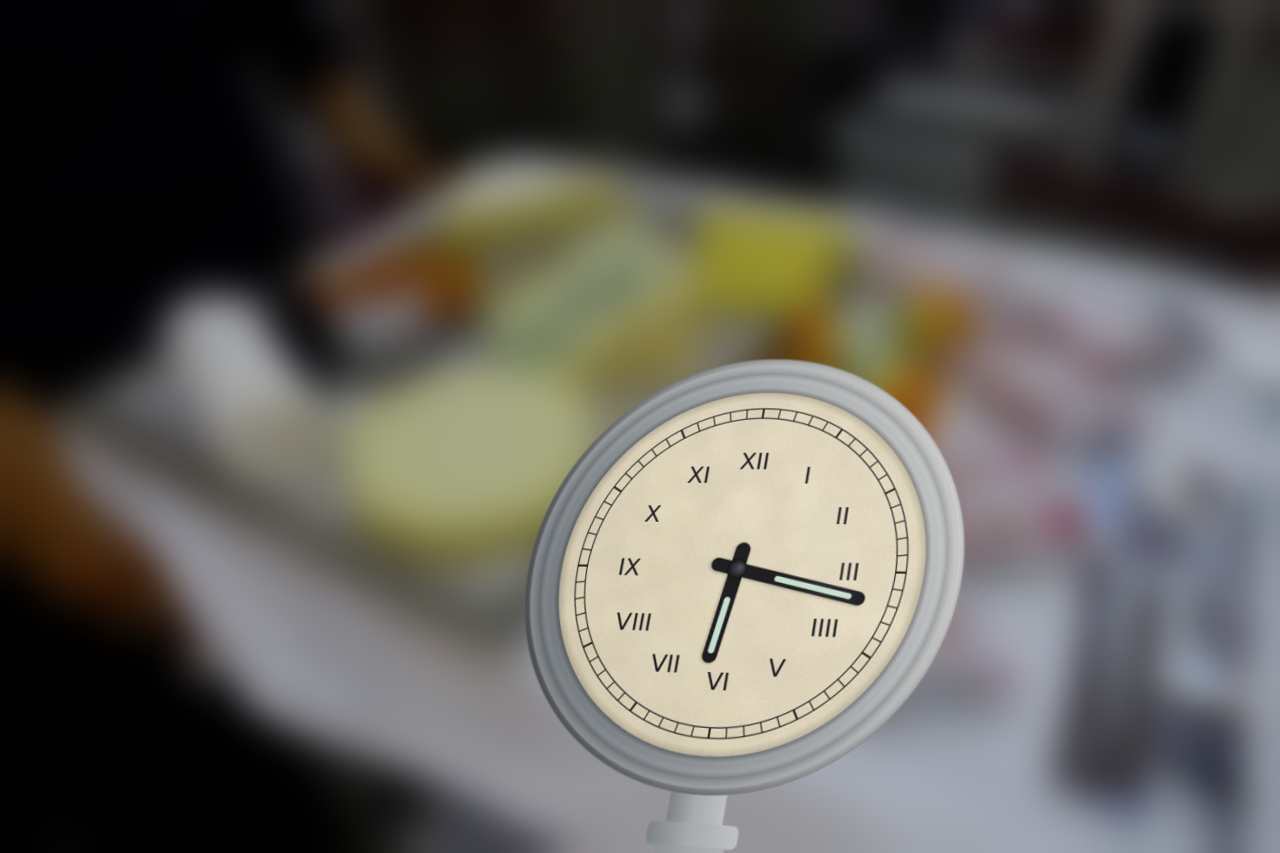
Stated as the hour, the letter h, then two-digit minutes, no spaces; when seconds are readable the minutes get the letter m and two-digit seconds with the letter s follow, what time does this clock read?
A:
6h17
